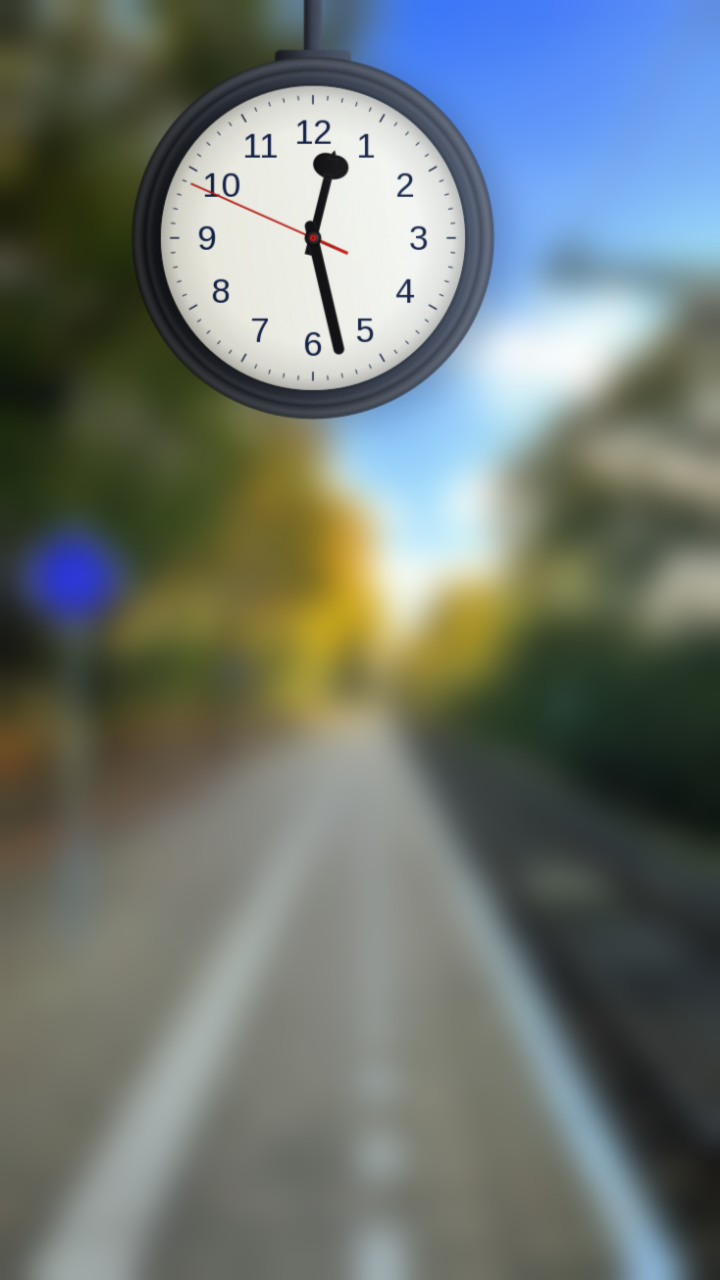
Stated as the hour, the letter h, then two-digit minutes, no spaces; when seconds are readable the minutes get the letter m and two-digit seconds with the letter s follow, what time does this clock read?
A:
12h27m49s
